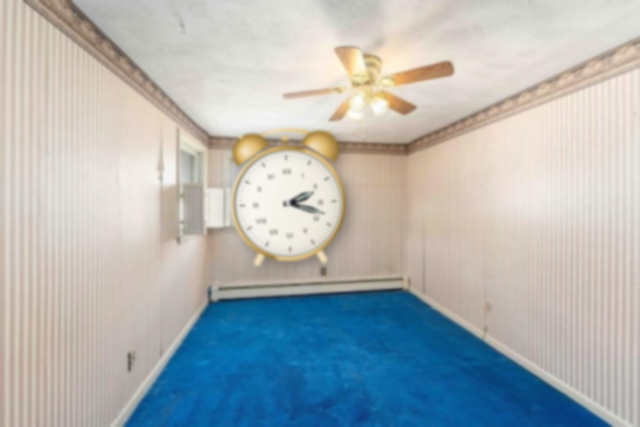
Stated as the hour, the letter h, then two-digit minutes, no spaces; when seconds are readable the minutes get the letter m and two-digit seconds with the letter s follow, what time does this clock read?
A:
2h18
